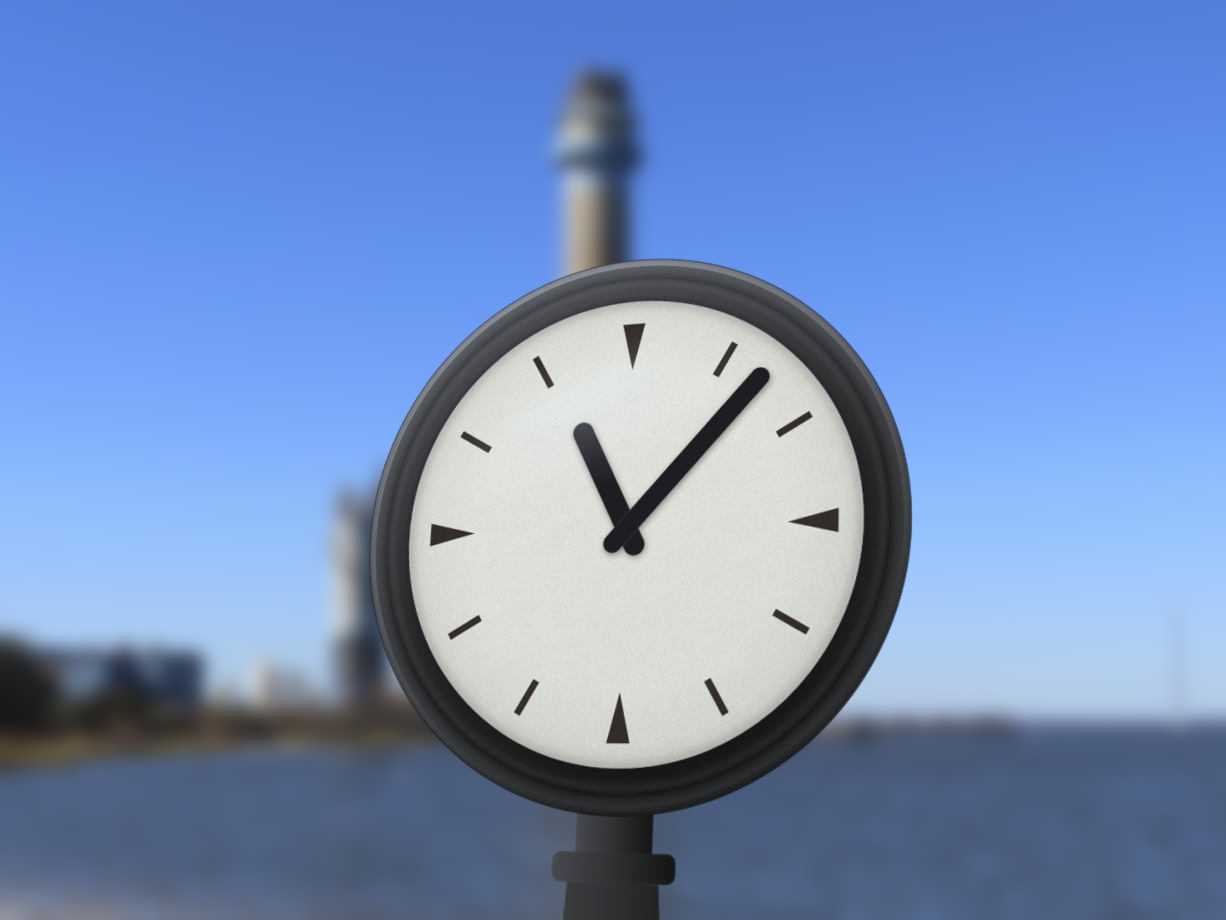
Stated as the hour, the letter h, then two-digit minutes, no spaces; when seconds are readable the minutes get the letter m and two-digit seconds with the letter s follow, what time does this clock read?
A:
11h07
